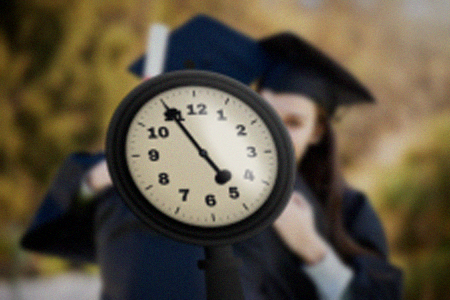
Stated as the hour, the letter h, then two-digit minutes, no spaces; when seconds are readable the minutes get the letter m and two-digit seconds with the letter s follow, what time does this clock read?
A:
4h55
